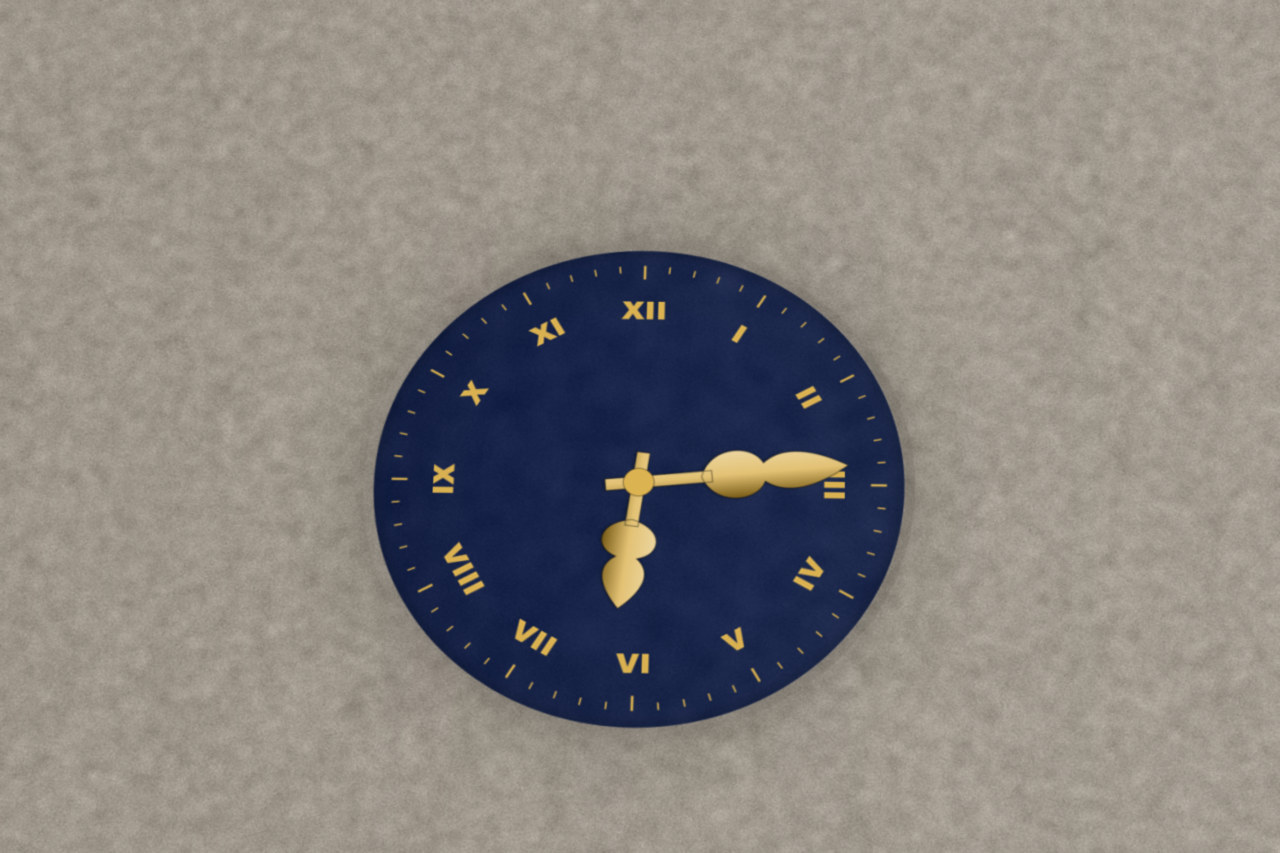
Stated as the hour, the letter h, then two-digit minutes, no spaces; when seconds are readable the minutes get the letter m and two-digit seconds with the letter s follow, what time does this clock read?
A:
6h14
